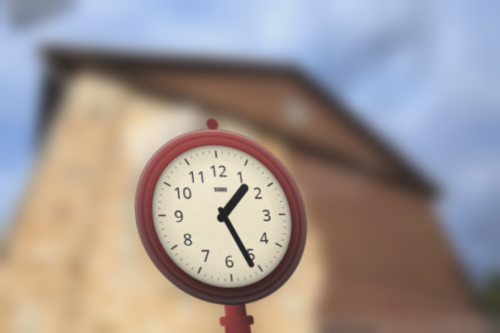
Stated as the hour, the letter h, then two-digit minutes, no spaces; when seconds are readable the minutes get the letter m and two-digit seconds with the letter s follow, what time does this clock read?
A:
1h26
